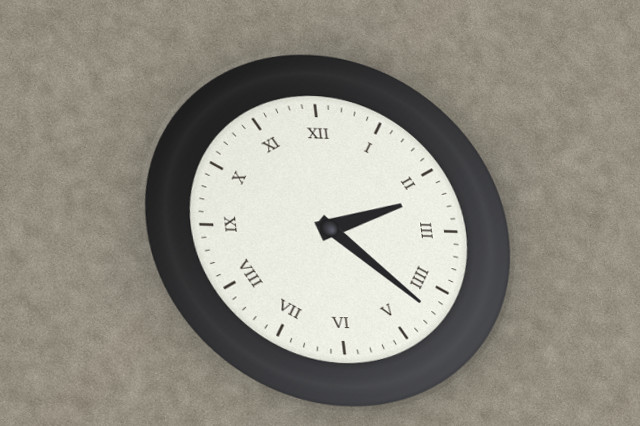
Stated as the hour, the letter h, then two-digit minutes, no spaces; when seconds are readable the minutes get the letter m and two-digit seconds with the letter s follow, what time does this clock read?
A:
2h22
